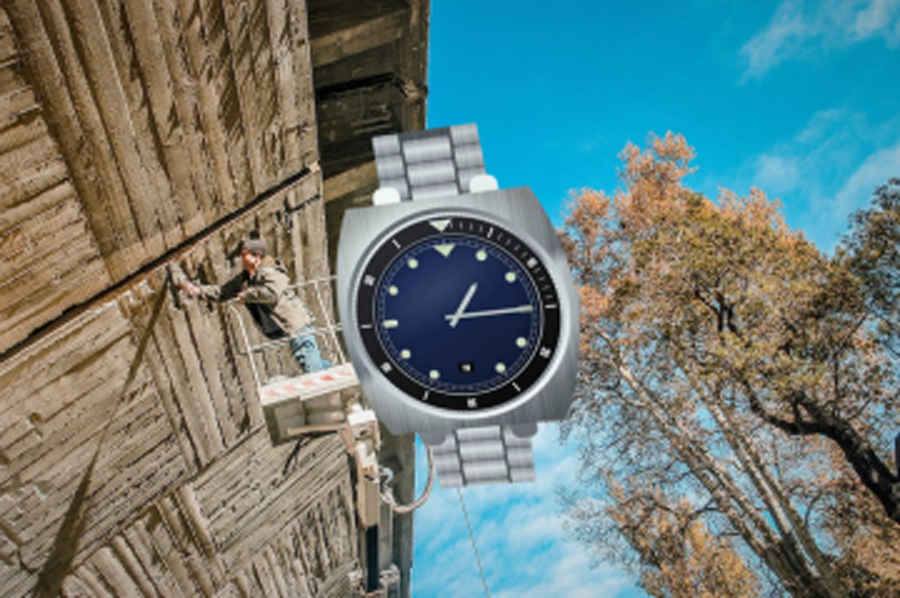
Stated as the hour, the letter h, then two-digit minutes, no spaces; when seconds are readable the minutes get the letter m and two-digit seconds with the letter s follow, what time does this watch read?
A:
1h15
